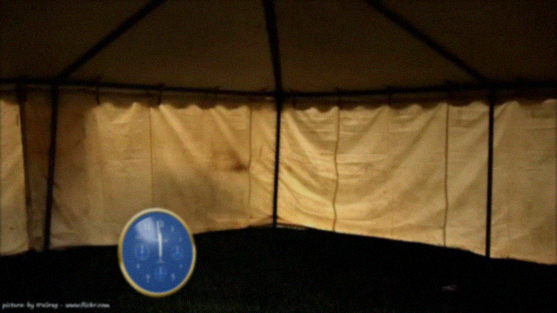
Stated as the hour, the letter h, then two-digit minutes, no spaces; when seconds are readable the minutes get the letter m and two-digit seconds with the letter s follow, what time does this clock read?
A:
11h59
